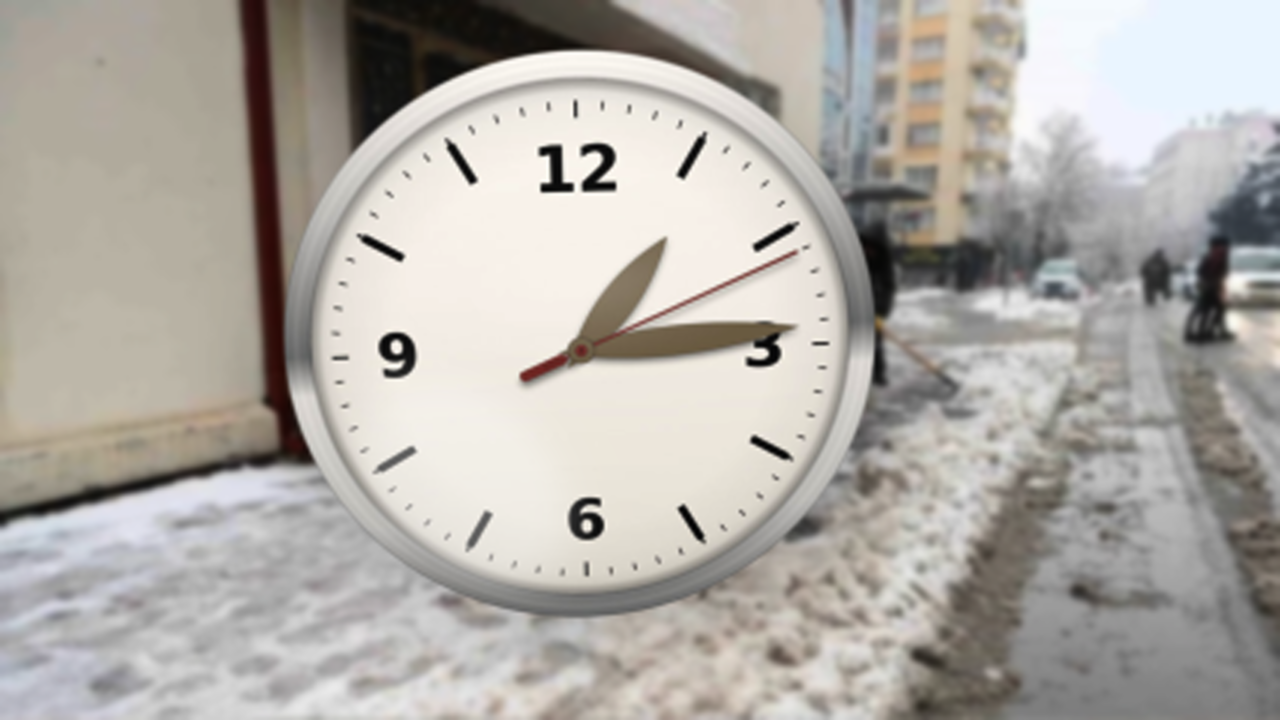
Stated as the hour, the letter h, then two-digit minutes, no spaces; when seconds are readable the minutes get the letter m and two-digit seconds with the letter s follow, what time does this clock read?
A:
1h14m11s
